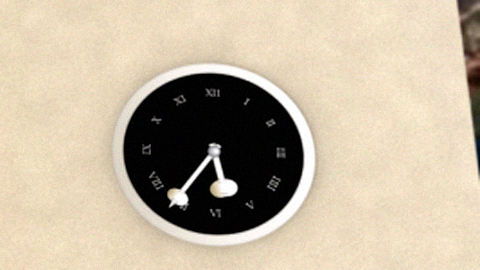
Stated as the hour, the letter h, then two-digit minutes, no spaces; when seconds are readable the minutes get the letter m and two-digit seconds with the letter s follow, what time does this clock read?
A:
5h36
